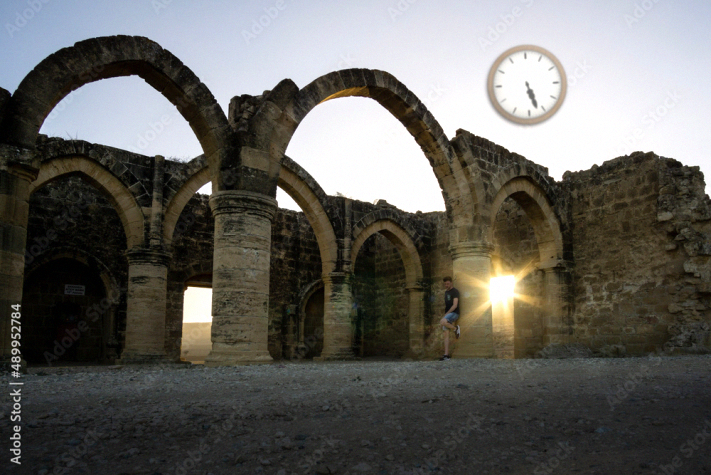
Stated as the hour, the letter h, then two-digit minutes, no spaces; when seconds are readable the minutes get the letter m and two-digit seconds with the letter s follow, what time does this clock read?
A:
5h27
